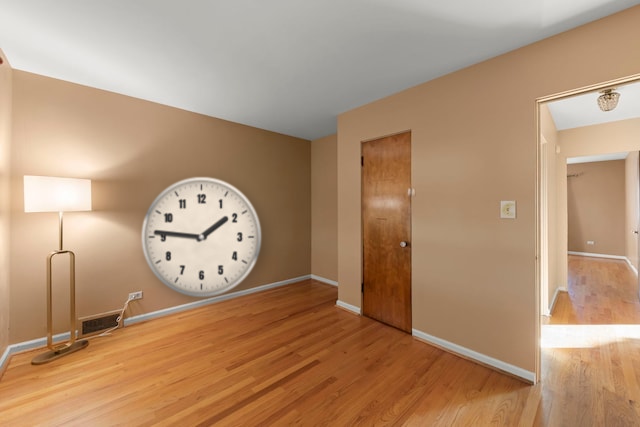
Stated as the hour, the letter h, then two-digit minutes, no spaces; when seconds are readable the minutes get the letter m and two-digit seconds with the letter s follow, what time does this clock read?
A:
1h46
